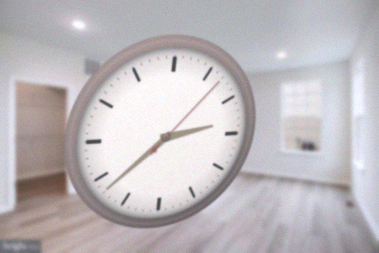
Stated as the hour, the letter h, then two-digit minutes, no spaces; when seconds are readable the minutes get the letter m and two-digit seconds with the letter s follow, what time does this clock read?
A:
2h38m07s
